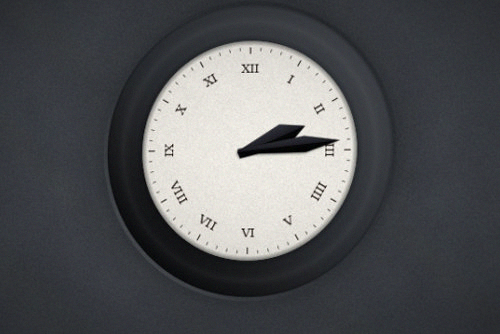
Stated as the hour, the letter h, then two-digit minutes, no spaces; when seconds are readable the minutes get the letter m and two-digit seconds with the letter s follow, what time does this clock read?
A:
2h14
